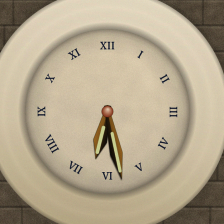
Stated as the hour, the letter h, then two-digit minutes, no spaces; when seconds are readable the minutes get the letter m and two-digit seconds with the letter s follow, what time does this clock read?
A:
6h28
